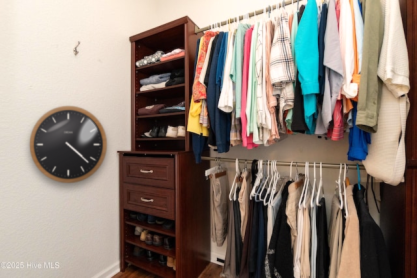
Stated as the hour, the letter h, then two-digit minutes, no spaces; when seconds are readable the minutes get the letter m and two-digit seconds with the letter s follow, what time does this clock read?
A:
4h22
